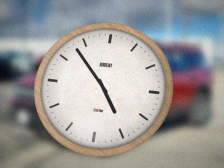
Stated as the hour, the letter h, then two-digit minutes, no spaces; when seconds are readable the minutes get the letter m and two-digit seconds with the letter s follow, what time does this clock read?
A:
4h53
